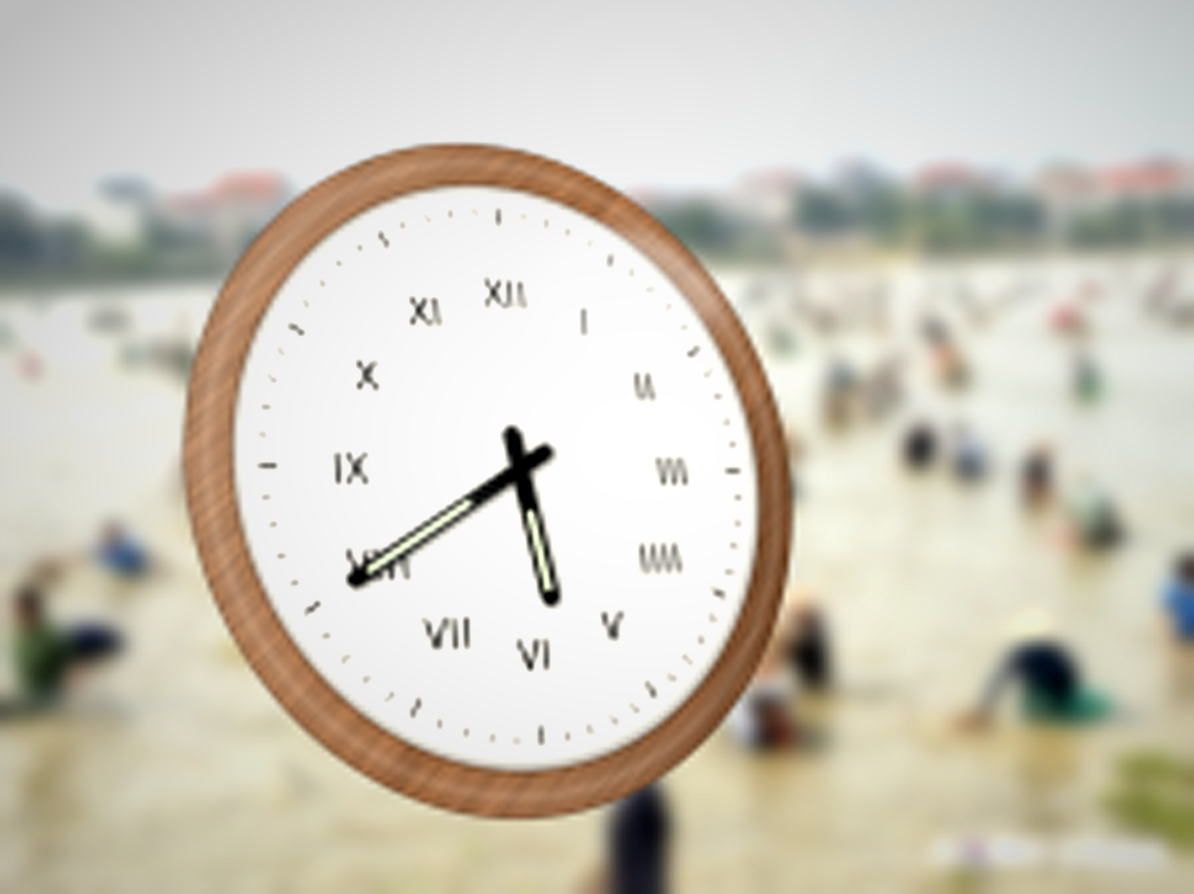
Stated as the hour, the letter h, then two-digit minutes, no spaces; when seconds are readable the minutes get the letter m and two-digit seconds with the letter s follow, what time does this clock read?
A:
5h40
